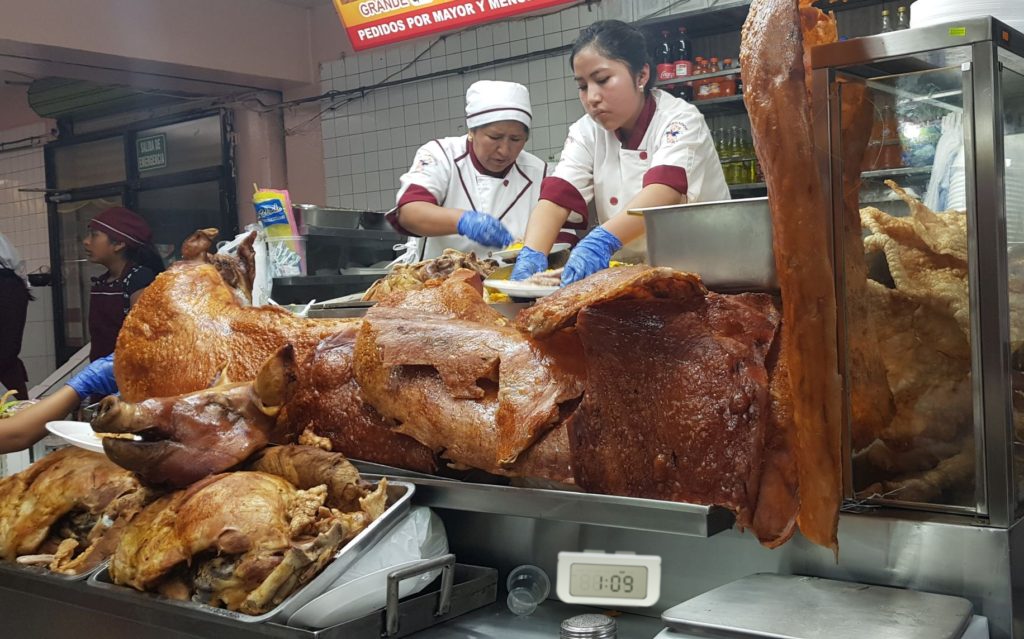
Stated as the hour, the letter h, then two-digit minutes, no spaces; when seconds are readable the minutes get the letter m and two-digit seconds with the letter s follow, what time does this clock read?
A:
1h09
